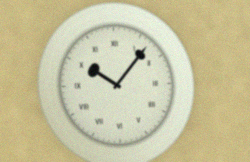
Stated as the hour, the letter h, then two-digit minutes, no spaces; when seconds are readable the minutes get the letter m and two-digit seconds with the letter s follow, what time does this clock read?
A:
10h07
